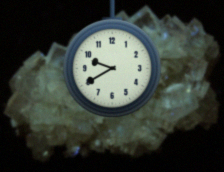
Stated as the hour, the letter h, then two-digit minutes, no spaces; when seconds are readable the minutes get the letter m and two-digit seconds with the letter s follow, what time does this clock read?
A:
9h40
